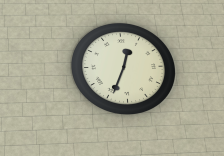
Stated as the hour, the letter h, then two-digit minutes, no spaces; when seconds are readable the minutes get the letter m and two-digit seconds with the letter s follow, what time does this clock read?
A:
12h34
